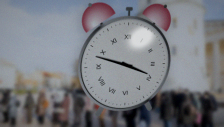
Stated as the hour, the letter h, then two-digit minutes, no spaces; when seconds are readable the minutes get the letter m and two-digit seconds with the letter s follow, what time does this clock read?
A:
3h48
